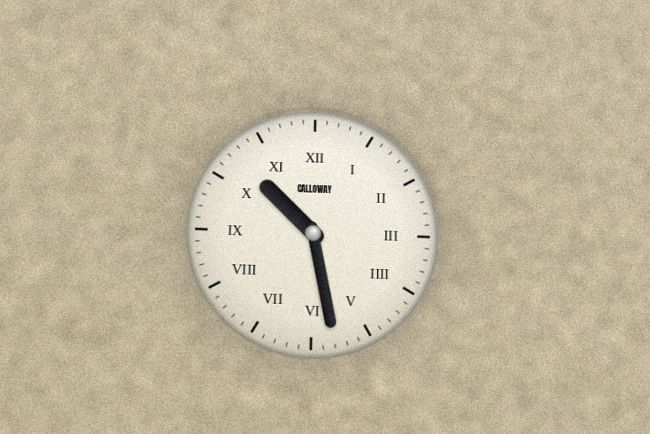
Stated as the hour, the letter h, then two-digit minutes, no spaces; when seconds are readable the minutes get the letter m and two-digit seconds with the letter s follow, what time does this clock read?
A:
10h28
